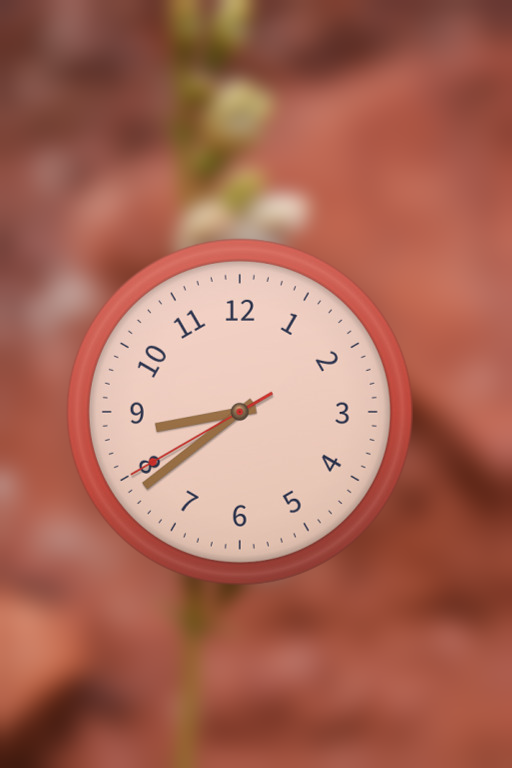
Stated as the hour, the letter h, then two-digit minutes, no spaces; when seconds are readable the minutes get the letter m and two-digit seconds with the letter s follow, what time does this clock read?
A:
8h38m40s
